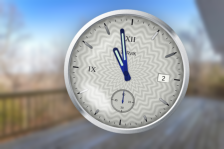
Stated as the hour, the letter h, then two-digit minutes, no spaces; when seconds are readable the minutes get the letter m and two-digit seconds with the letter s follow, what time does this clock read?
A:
10h58
